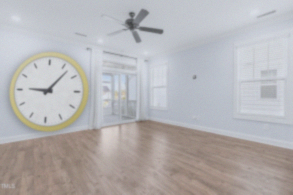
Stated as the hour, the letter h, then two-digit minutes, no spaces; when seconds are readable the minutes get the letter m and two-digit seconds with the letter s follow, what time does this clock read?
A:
9h07
